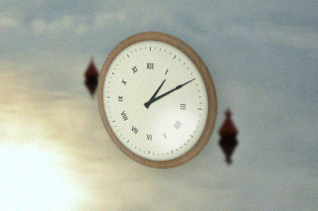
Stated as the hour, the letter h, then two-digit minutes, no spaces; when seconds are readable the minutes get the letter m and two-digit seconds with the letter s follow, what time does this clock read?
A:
1h10
